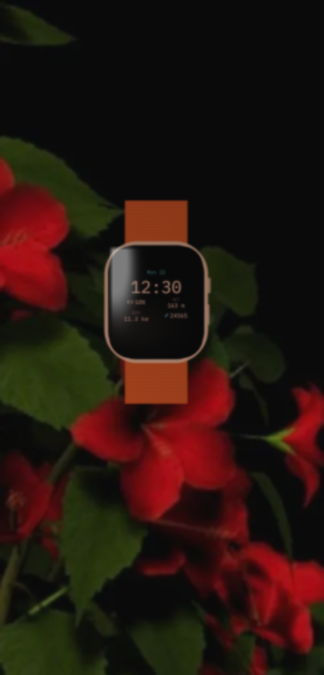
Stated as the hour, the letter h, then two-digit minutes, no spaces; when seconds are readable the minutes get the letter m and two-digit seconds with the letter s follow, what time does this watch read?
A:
12h30
